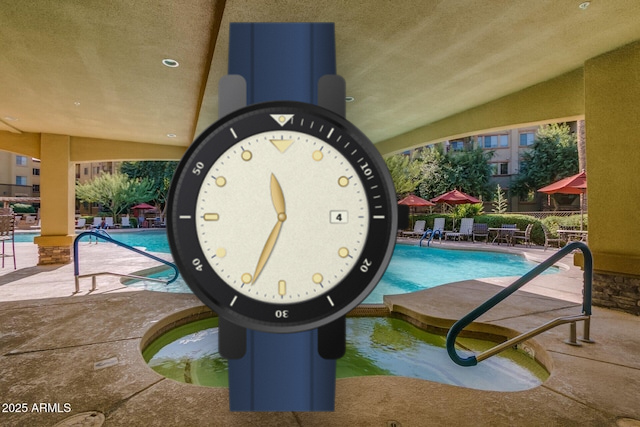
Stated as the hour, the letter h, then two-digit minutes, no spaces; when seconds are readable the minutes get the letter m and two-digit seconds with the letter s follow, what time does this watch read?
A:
11h34
